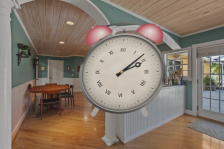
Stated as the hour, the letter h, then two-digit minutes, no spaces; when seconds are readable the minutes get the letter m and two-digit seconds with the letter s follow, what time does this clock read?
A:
2h08
